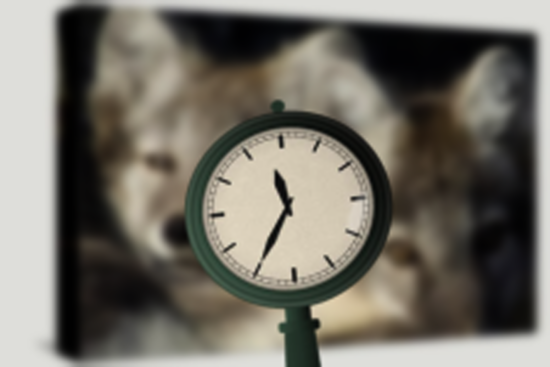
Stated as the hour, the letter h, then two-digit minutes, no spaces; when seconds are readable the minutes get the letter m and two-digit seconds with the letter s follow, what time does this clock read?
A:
11h35
